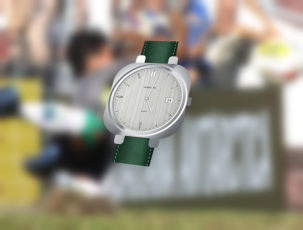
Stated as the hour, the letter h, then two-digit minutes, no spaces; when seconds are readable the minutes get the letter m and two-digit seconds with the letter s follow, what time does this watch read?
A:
5h02
